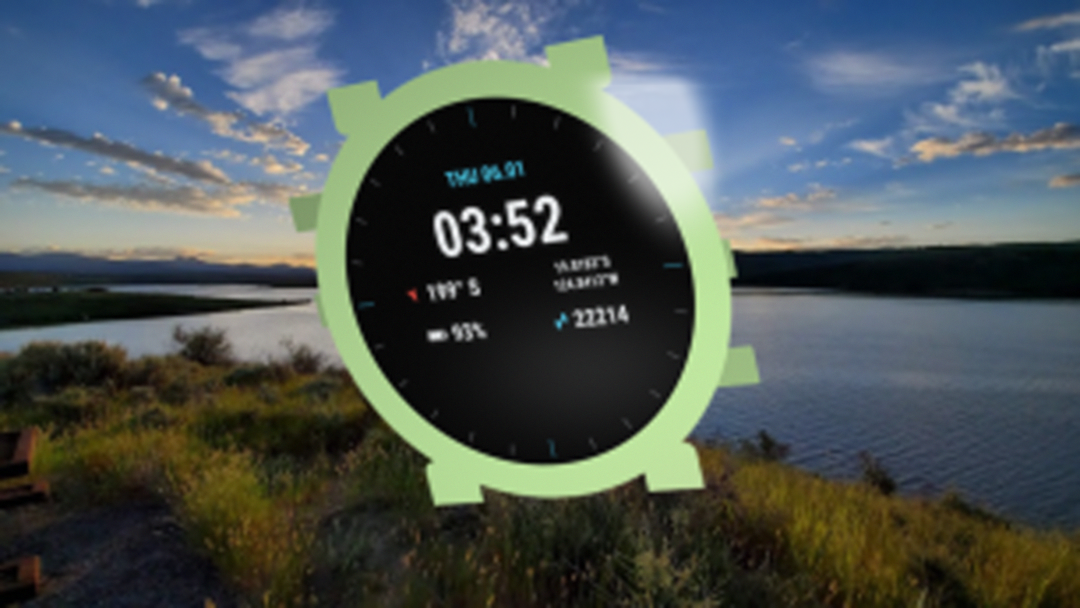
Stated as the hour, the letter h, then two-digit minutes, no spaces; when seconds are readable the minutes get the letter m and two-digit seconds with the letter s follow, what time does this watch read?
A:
3h52
